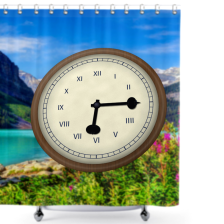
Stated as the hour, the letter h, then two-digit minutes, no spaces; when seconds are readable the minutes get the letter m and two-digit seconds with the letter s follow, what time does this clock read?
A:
6h15
